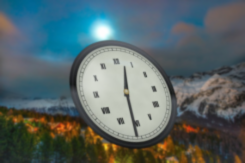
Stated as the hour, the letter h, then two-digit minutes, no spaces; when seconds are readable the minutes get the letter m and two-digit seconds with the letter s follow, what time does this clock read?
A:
12h31
